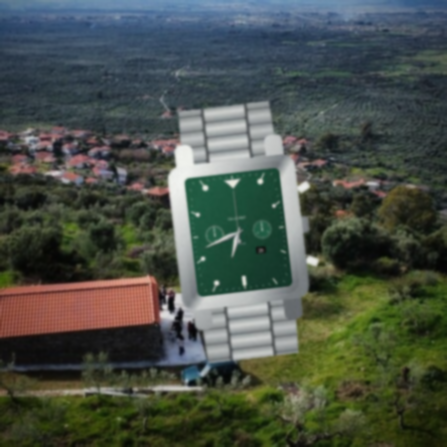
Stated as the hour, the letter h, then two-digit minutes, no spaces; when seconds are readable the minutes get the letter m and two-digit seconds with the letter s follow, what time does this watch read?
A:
6h42
